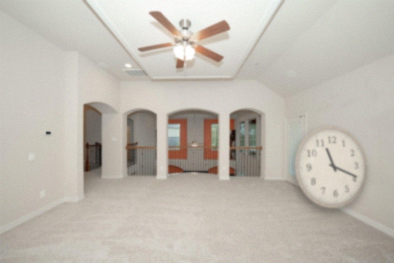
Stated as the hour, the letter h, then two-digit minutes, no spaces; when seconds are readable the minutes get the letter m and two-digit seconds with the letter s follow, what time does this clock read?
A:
11h19
